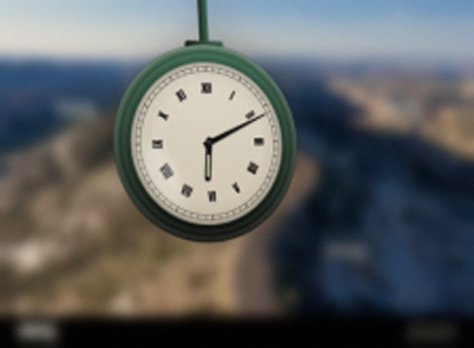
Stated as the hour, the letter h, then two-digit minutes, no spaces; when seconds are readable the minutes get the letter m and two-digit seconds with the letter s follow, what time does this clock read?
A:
6h11
